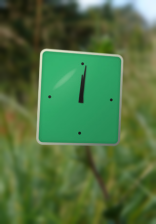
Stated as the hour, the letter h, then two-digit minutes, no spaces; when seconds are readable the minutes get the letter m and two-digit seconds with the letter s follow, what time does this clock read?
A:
12h01
